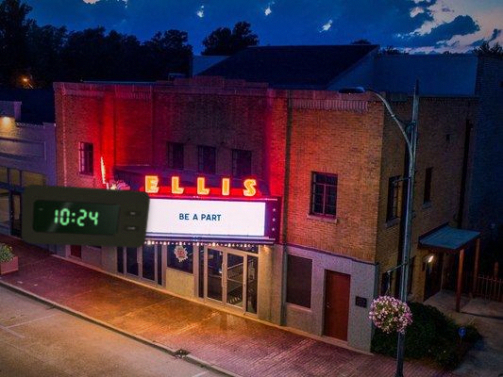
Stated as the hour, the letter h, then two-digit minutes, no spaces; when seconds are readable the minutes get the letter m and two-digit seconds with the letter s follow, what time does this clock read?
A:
10h24
